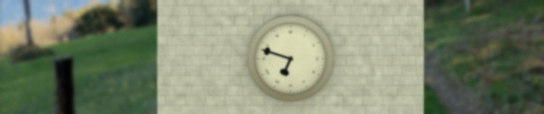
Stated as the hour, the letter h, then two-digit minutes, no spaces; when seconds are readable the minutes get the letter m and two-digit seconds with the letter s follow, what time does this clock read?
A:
6h48
